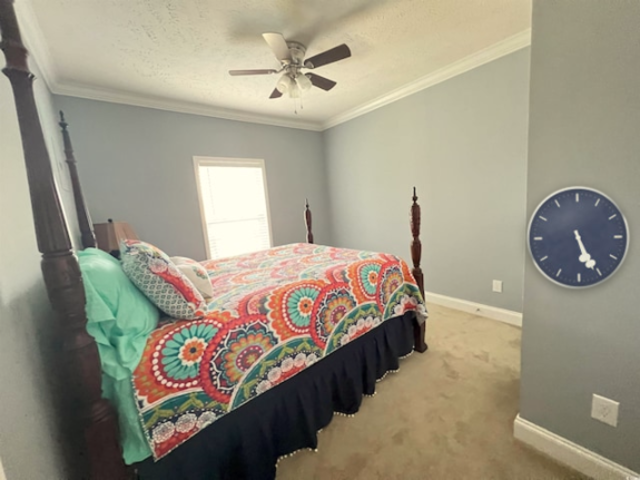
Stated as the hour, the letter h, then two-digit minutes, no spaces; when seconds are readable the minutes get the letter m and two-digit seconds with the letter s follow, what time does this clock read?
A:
5h26
